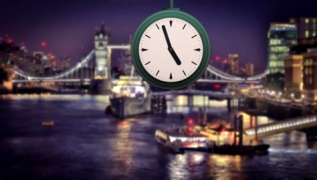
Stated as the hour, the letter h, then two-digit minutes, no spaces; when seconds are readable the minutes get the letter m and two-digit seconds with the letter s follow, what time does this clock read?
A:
4h57
